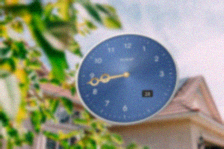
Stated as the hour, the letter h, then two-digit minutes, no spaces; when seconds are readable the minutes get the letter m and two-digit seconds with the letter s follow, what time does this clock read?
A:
8h43
